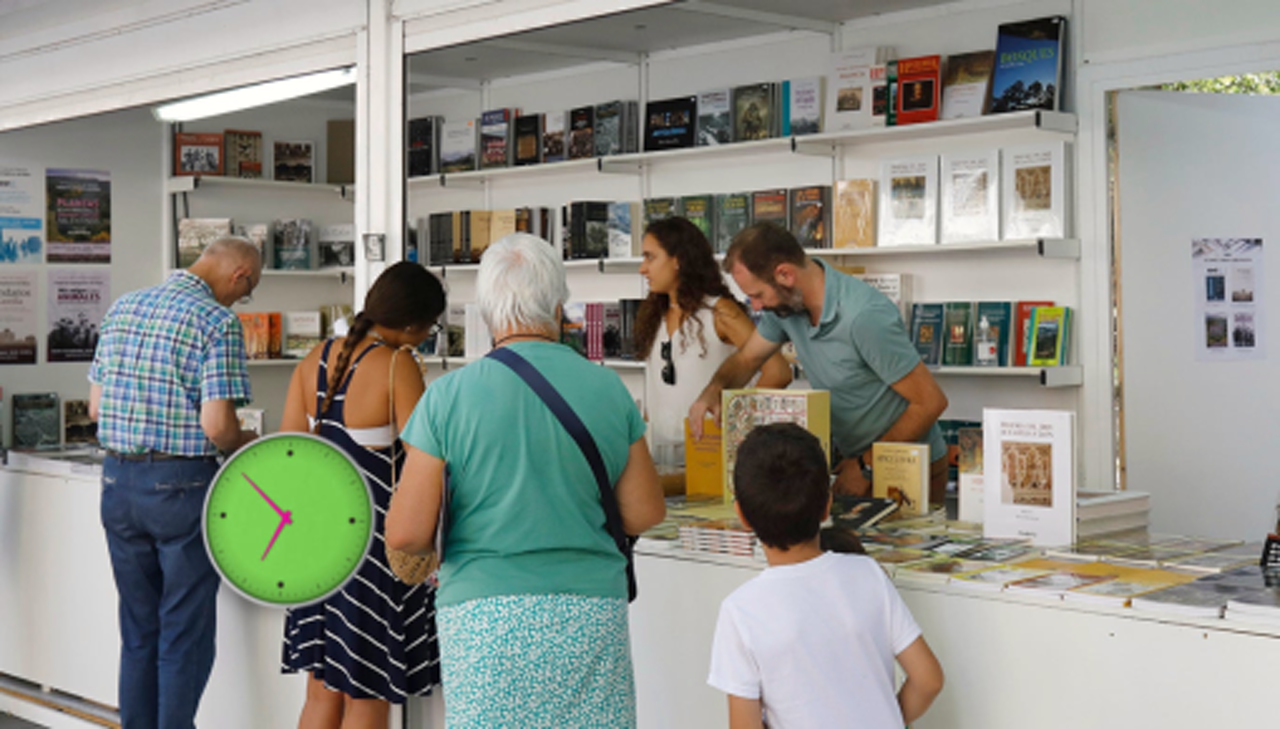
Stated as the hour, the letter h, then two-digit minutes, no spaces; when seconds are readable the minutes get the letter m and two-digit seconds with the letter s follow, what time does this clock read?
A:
6h52
